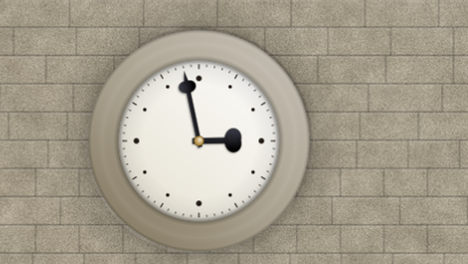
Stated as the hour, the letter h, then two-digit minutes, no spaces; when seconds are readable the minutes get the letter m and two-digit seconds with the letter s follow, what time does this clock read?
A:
2h58
